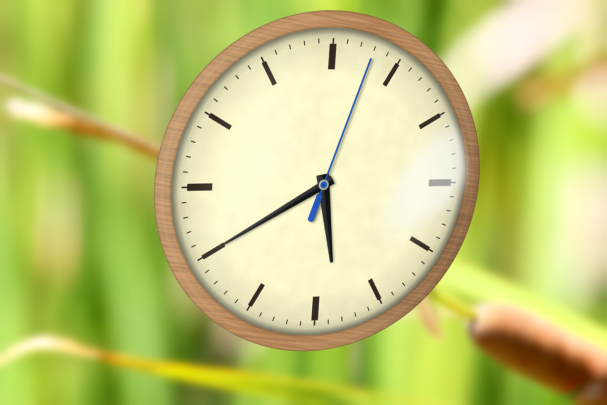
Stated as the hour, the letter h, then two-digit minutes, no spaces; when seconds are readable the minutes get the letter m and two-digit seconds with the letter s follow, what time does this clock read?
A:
5h40m03s
